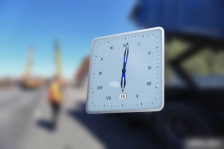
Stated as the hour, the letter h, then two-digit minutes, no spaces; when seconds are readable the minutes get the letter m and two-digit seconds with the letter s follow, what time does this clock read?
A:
6h01
